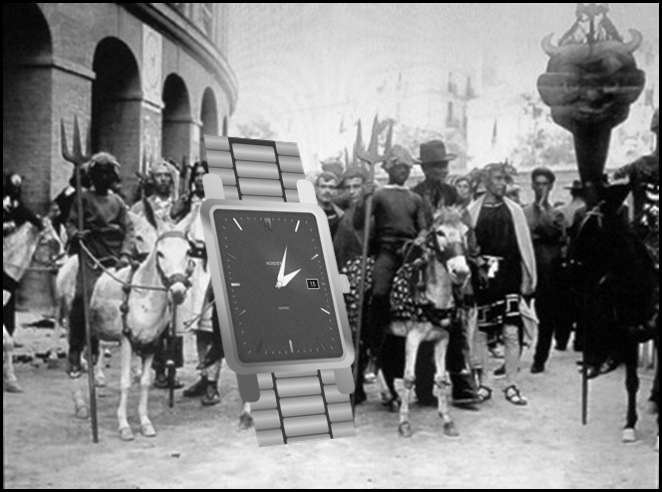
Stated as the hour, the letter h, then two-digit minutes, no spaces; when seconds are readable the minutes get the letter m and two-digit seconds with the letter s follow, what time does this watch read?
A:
2h04
